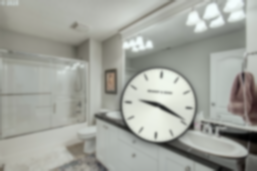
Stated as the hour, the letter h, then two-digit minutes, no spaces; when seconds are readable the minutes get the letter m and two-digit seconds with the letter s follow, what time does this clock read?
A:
9h19
